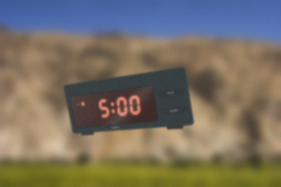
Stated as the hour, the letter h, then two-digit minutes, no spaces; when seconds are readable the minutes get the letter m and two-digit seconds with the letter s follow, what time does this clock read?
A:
5h00
